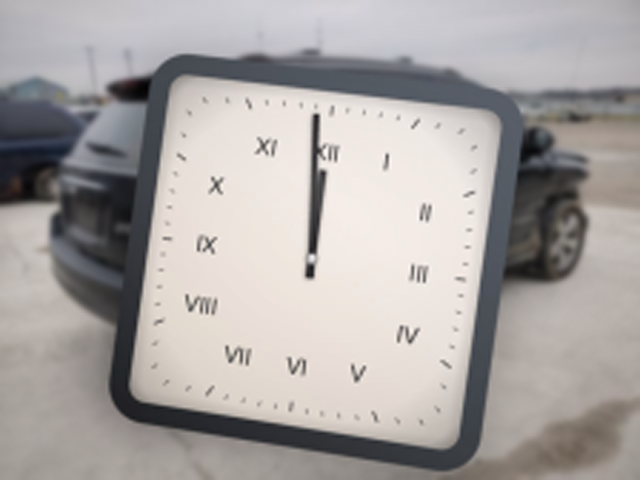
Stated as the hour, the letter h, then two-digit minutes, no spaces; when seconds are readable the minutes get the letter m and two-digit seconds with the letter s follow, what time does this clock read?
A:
11h59
